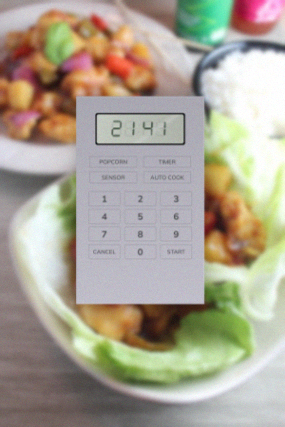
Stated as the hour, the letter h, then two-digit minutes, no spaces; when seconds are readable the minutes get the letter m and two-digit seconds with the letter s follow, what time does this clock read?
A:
21h41
